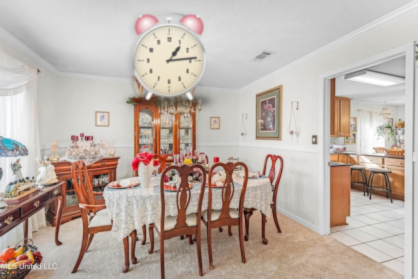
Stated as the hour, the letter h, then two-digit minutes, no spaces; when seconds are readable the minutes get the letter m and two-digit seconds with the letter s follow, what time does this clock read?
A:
1h14
